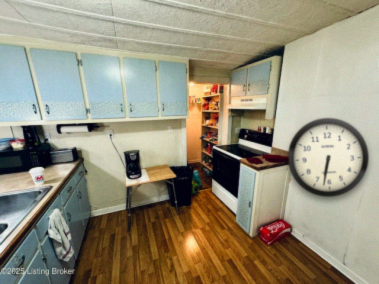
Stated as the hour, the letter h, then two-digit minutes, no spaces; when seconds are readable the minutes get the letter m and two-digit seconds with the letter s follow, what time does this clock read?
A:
6h32
